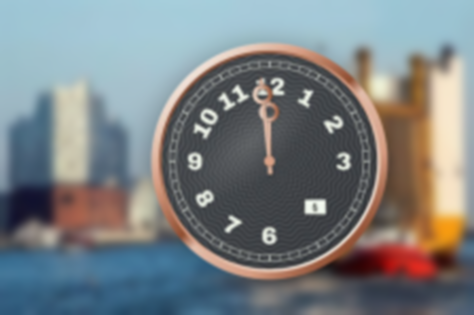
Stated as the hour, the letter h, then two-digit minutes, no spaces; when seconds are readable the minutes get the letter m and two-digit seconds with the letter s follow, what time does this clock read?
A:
11h59
